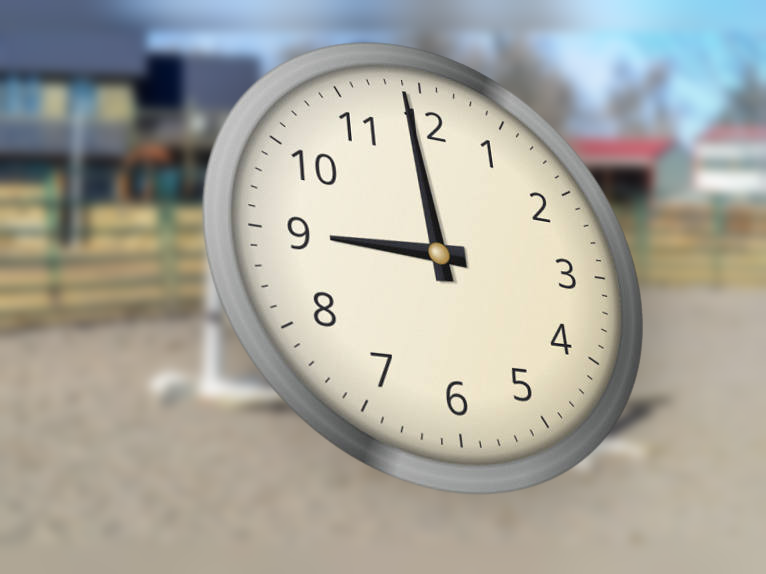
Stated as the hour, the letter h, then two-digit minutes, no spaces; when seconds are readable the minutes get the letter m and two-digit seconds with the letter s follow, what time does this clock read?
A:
8h59
